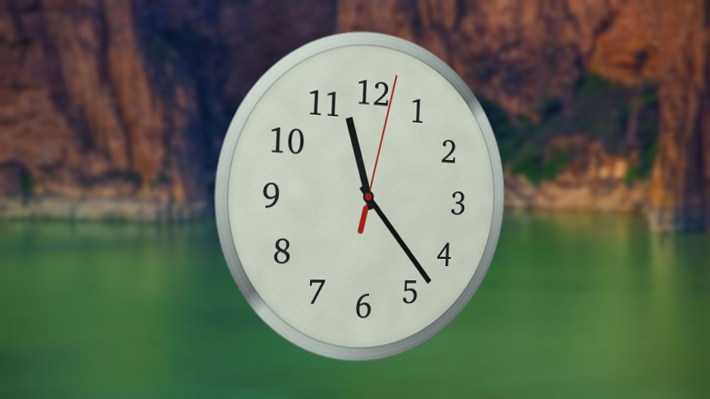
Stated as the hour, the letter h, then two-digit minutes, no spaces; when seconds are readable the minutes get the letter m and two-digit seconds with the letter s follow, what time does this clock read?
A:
11h23m02s
